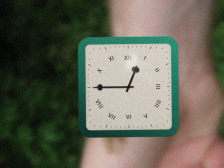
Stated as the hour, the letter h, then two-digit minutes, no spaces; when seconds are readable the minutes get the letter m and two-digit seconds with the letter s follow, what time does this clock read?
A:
12h45
